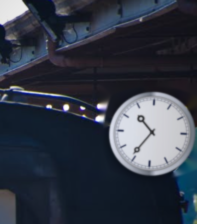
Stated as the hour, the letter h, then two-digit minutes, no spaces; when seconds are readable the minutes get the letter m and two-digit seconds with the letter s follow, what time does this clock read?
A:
10h36
